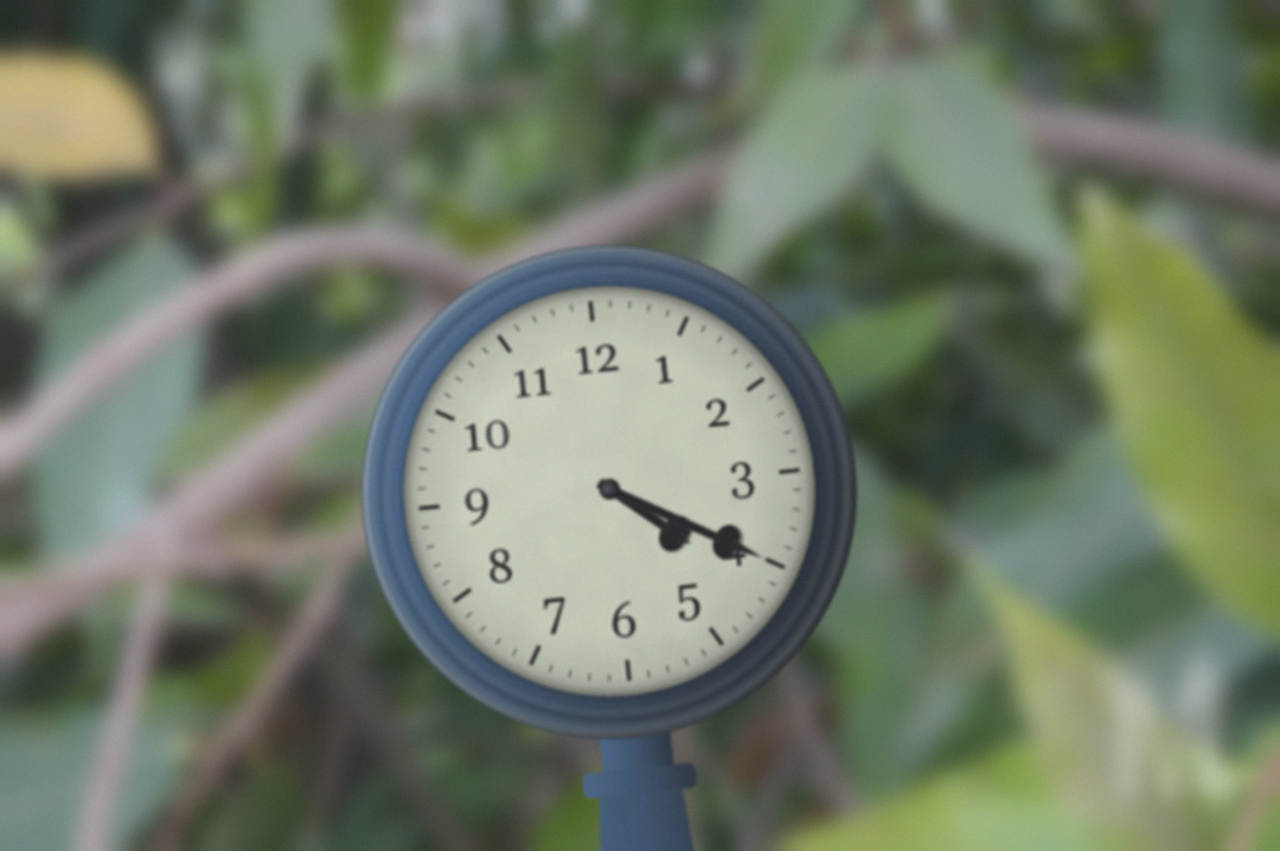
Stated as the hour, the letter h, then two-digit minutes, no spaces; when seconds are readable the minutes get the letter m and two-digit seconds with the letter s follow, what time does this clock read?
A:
4h20
